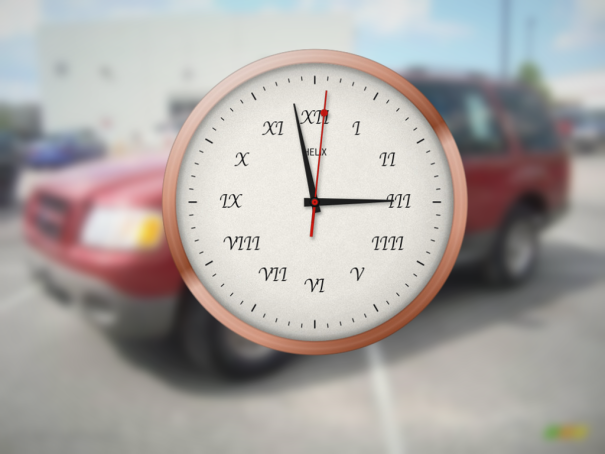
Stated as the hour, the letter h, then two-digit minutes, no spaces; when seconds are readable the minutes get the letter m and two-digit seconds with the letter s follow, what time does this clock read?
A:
2h58m01s
